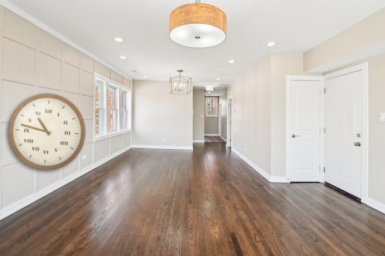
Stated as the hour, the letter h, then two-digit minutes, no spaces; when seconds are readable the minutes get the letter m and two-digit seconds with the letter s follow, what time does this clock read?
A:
10h47
